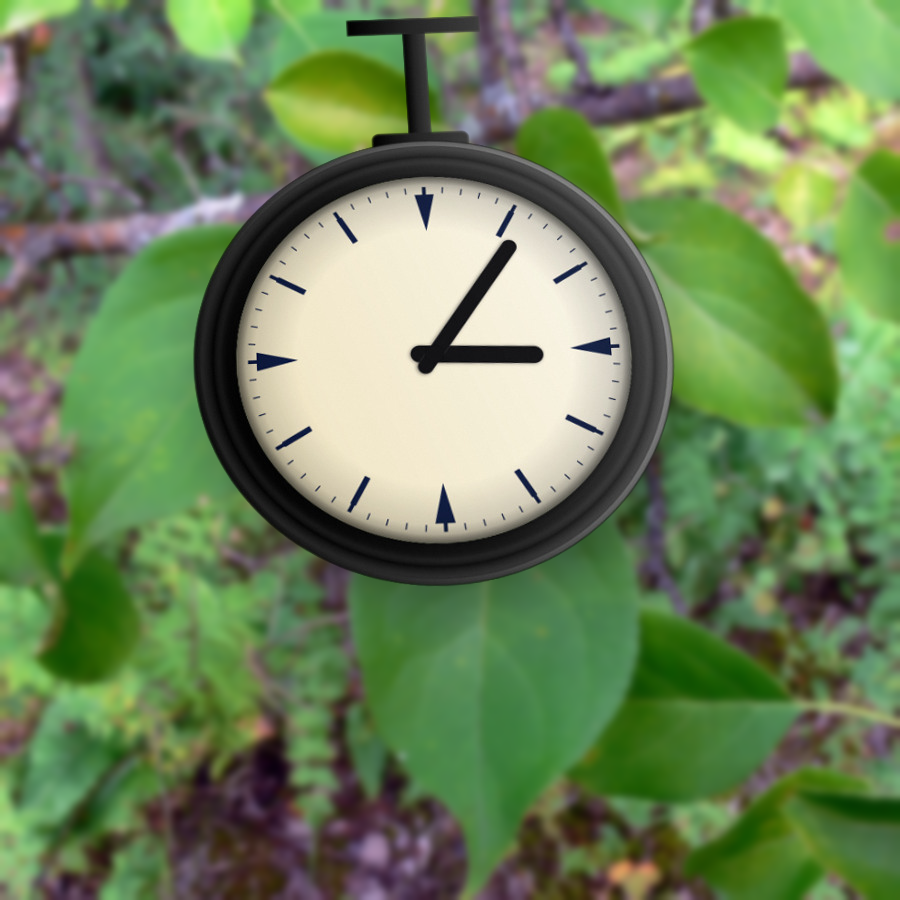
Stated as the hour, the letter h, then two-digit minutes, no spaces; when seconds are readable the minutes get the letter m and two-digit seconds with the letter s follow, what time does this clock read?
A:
3h06
